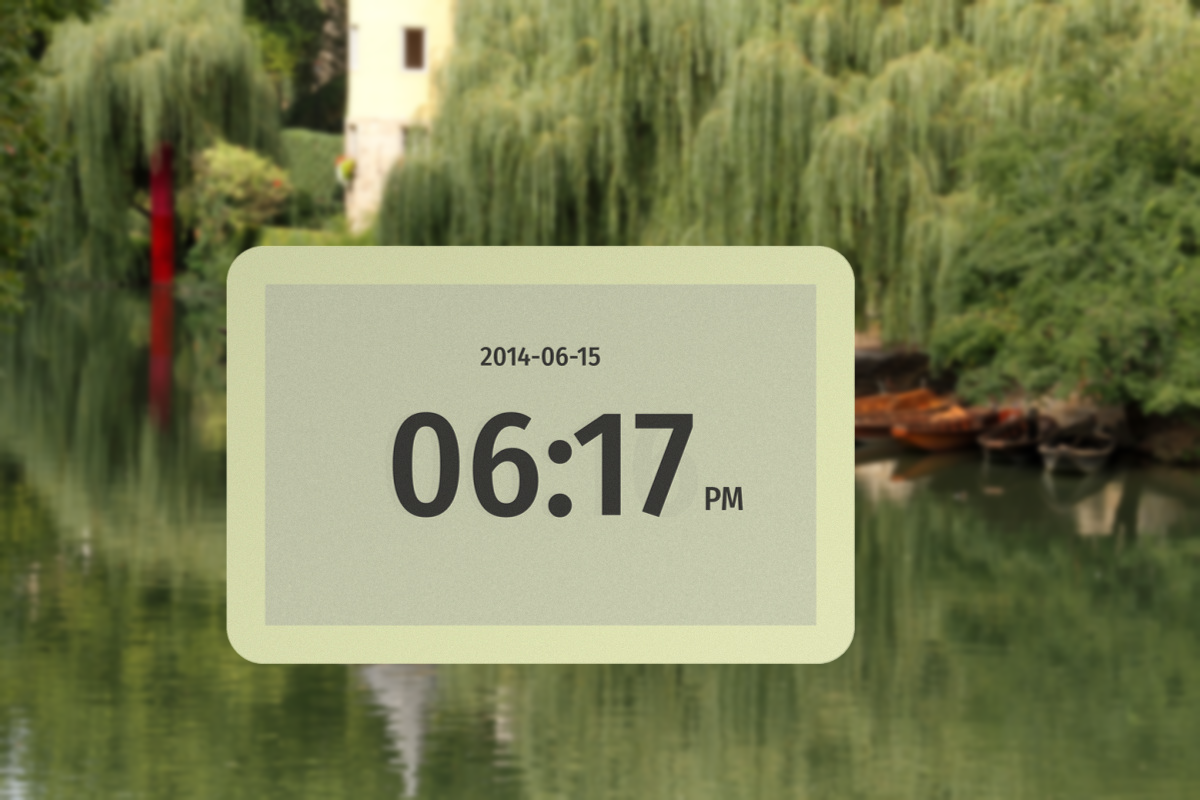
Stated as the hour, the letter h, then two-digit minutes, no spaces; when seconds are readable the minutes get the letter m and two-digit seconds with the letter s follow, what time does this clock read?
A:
6h17
